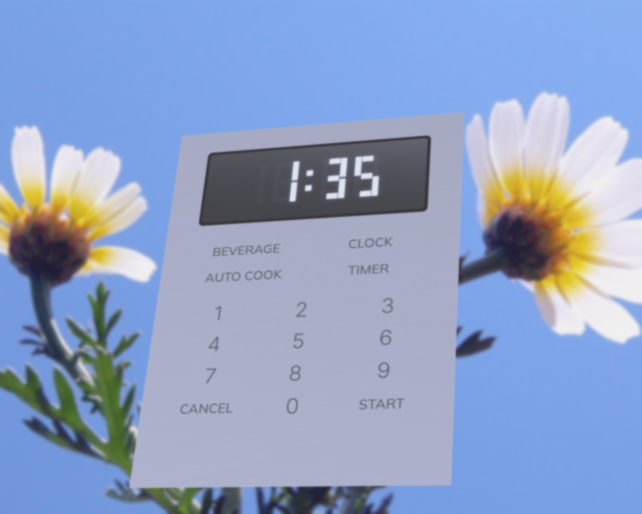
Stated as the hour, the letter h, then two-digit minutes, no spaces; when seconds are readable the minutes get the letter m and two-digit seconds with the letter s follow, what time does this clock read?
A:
1h35
